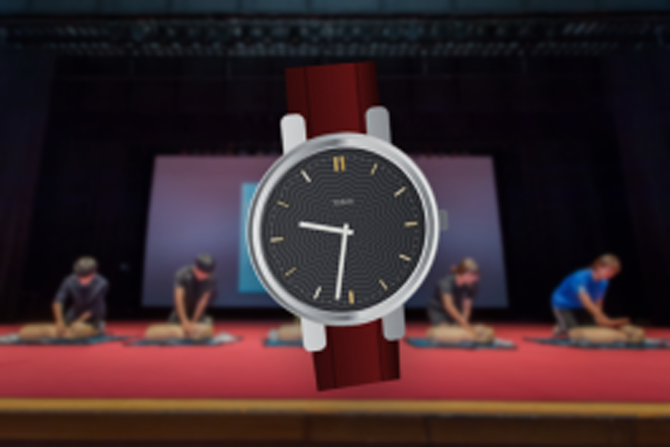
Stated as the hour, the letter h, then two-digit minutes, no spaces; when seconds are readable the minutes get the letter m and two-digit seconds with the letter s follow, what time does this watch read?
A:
9h32
